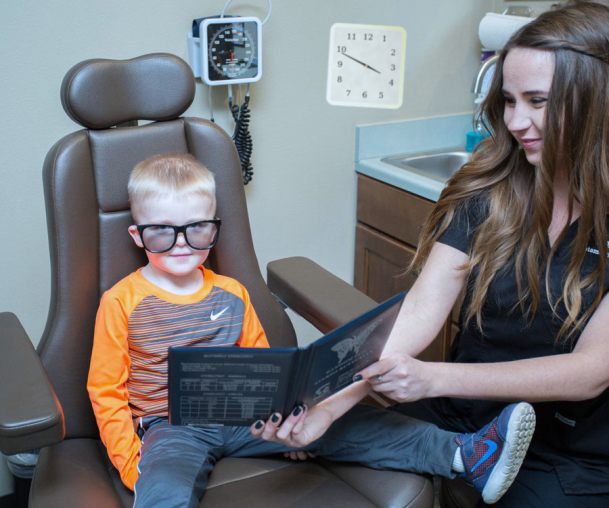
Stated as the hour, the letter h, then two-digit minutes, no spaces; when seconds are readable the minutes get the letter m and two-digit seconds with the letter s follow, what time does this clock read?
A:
3h49
